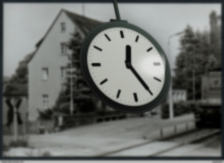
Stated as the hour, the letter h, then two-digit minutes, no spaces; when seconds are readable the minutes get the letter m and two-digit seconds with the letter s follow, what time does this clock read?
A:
12h25
